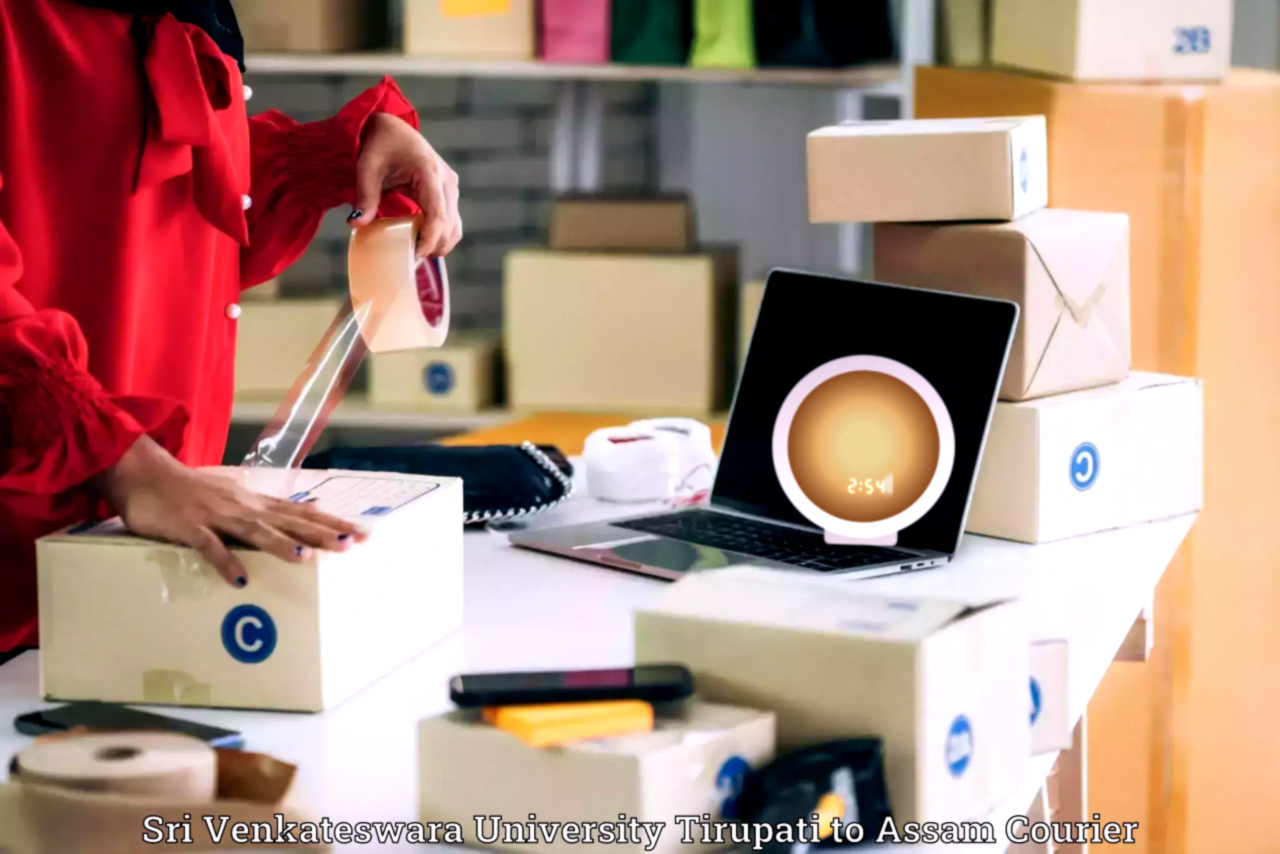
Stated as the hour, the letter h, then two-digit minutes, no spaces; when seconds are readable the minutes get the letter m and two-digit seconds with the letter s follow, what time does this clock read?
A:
2h54
